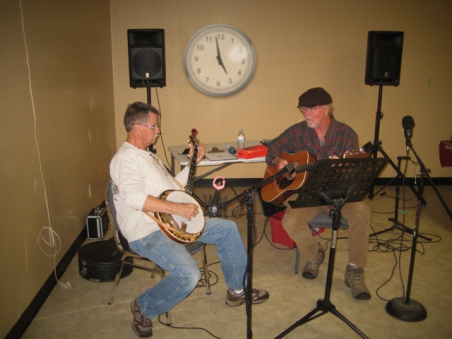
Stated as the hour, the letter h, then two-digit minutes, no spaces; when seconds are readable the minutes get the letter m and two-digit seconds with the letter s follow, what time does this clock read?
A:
4h58
